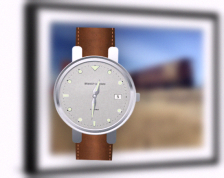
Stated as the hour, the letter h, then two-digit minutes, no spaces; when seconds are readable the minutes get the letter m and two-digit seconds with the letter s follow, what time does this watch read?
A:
12h31
